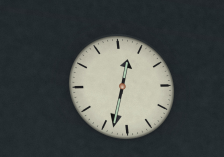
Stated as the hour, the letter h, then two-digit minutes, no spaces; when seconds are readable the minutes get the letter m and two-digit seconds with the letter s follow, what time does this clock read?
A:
12h33
